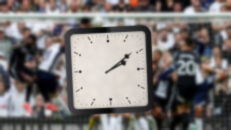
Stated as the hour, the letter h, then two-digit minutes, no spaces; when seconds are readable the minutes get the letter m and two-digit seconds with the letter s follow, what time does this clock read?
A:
2h09
